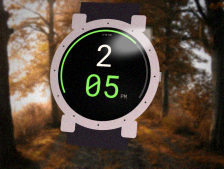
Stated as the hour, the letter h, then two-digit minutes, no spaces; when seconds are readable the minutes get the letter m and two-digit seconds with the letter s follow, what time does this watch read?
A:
2h05
